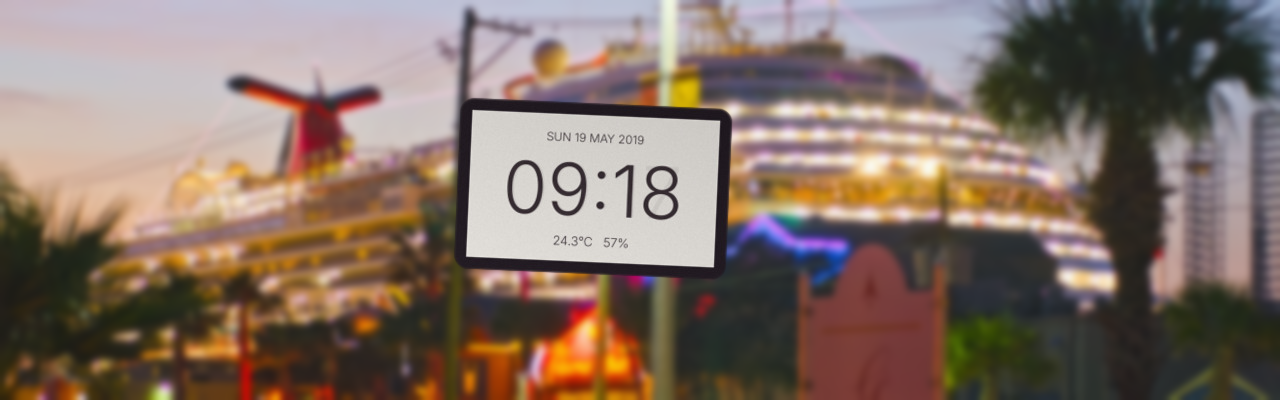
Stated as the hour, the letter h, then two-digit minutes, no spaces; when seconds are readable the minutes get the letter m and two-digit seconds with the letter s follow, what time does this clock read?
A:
9h18
